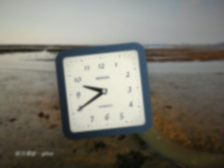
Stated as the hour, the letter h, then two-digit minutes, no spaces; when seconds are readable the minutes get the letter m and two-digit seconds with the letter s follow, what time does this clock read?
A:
9h40
